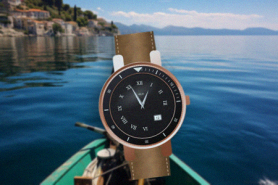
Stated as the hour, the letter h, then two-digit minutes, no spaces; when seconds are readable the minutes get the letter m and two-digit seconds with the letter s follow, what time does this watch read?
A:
12h56
